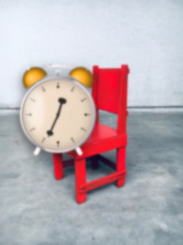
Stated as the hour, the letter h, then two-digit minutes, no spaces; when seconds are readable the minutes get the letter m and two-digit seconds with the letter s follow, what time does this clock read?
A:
12h34
